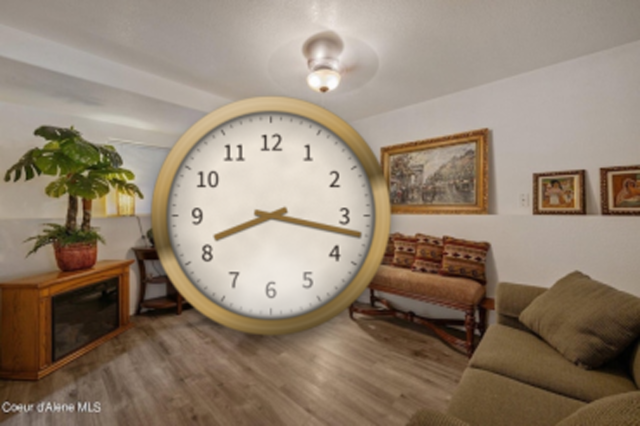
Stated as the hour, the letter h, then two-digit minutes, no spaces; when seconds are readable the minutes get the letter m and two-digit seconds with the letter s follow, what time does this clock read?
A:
8h17
